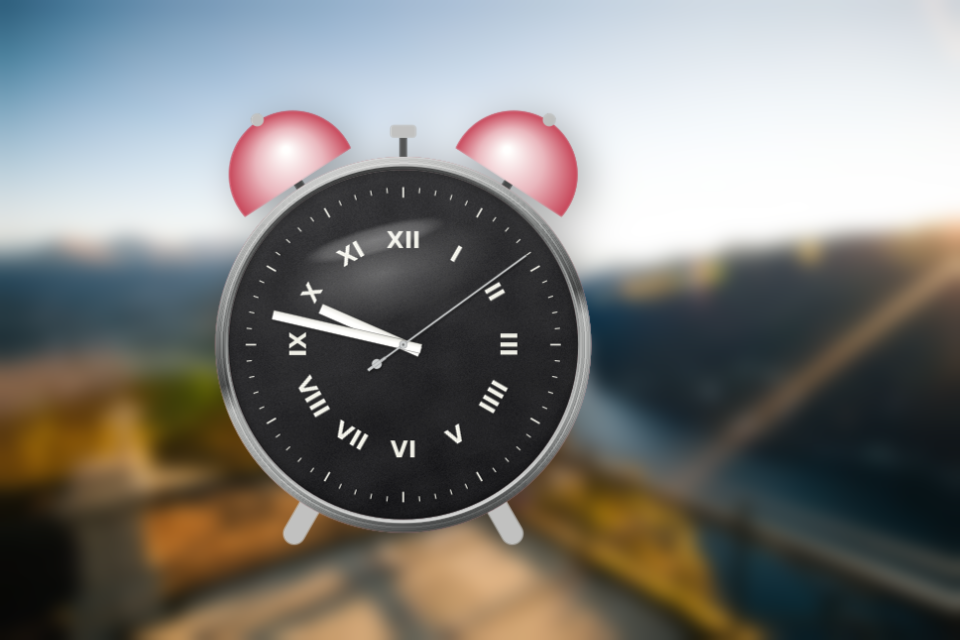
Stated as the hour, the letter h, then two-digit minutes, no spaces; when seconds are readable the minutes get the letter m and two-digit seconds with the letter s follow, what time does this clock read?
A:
9h47m09s
